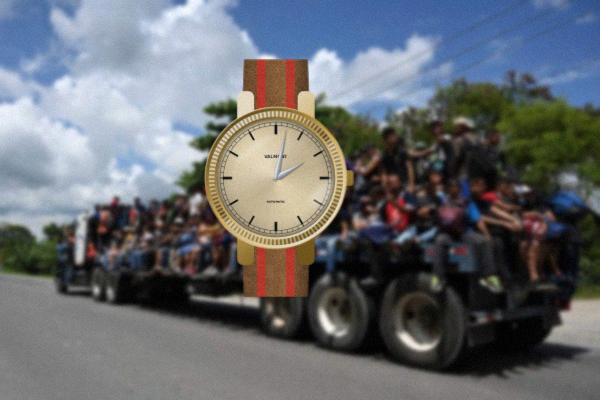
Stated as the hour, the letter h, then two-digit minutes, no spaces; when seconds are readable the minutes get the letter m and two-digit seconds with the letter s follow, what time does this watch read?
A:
2h02
